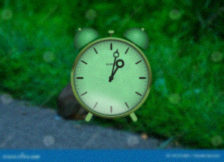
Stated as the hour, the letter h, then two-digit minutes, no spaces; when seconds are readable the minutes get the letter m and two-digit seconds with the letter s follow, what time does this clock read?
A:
1h02
